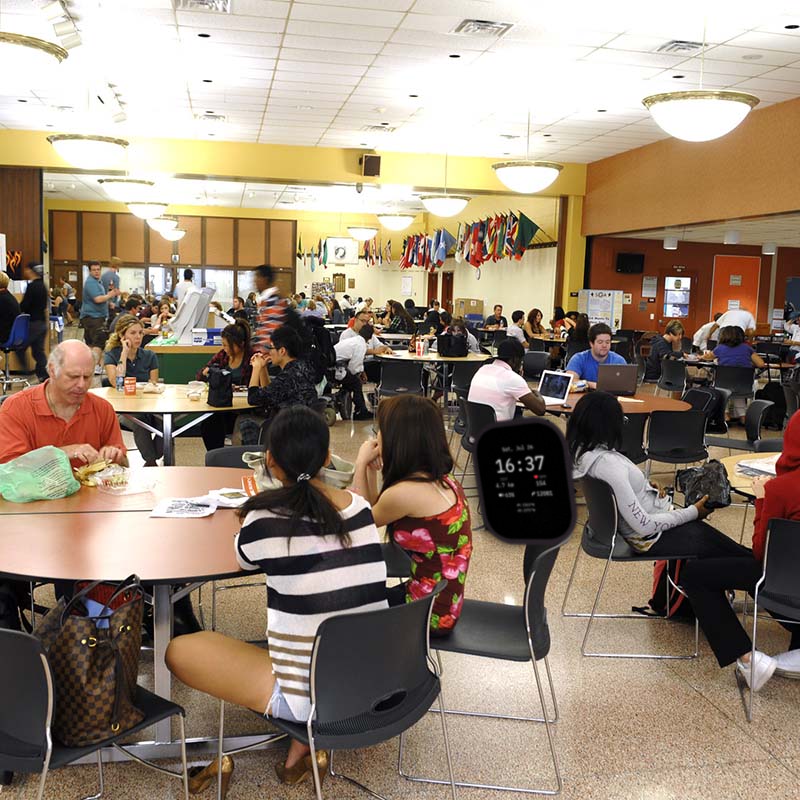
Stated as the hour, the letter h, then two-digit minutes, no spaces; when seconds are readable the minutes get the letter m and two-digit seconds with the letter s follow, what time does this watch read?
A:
16h37
